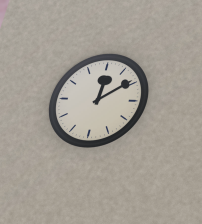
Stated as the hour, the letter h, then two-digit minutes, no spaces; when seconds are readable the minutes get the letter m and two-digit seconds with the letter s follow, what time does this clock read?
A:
12h09
